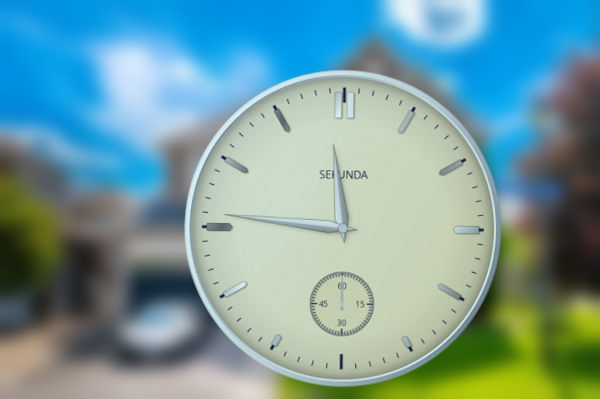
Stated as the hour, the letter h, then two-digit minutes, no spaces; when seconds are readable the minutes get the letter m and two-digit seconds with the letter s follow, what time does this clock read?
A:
11h46
